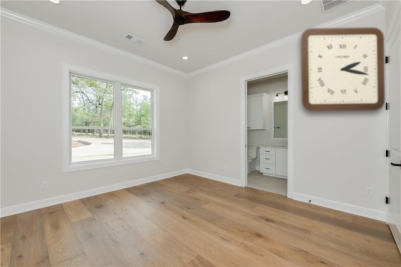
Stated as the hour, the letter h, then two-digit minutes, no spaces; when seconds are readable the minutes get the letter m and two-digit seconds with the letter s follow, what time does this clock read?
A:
2h17
